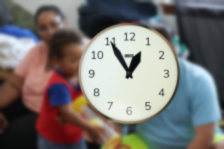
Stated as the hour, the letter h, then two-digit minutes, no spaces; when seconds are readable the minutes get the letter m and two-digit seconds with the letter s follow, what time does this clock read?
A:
12h55
